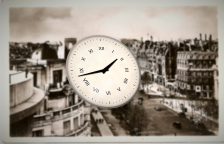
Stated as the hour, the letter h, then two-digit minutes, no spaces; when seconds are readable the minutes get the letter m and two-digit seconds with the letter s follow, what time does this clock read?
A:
1h43
